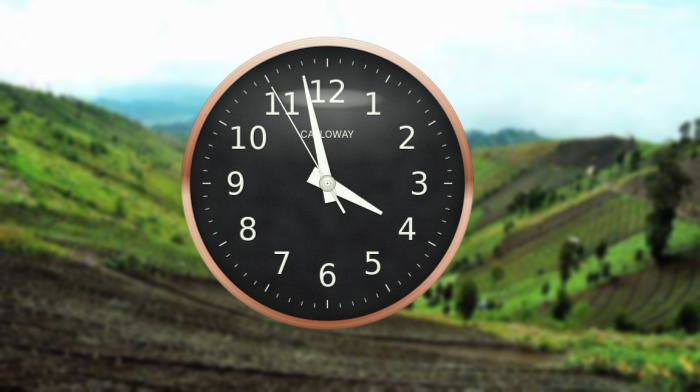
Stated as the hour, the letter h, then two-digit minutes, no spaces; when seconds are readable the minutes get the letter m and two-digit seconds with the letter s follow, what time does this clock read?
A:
3h57m55s
